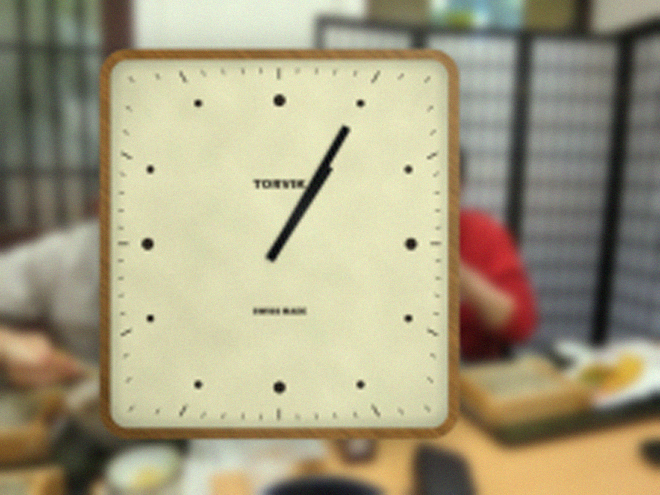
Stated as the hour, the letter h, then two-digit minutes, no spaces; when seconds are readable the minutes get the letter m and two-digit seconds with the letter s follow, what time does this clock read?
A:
1h05
